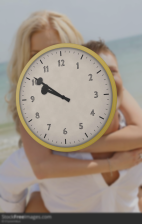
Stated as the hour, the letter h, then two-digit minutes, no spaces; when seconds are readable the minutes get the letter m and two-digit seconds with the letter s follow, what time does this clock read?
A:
9h51
